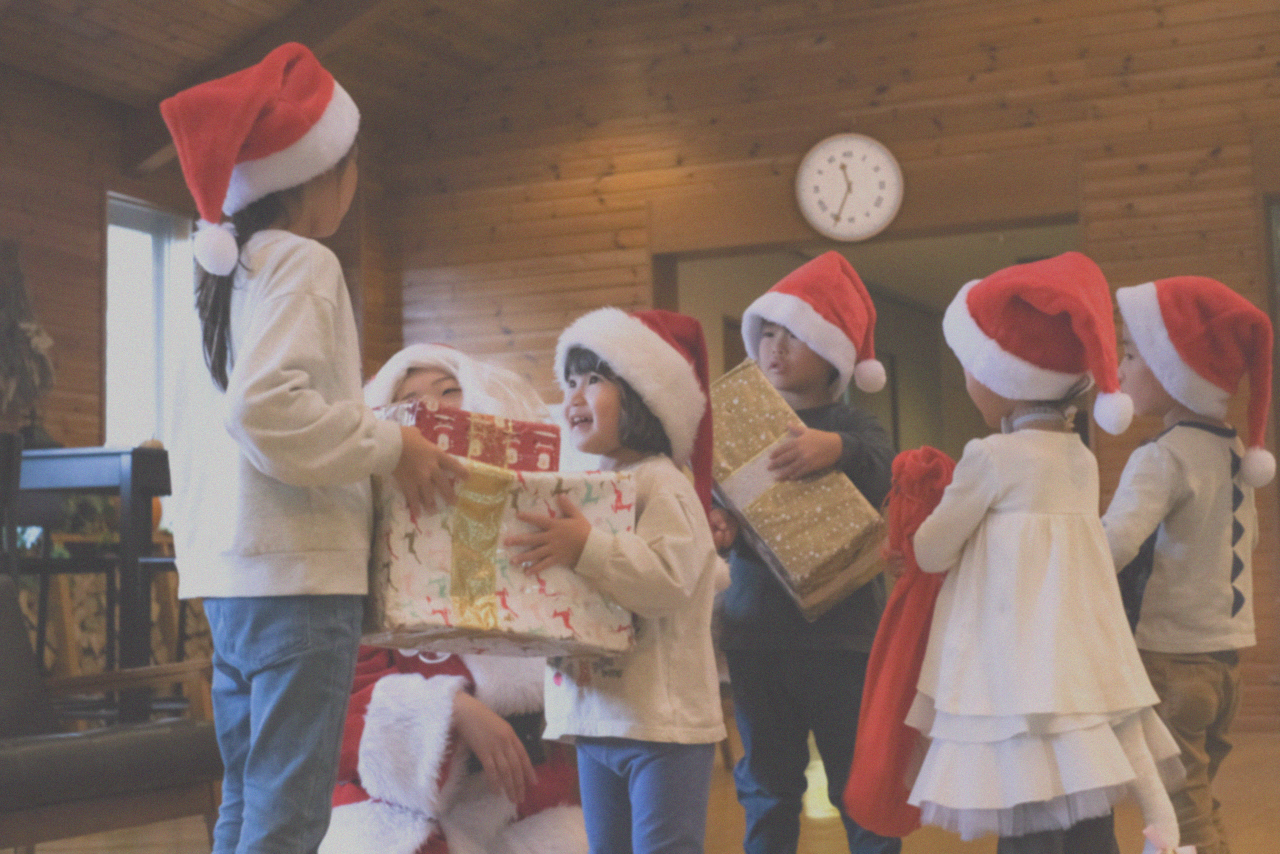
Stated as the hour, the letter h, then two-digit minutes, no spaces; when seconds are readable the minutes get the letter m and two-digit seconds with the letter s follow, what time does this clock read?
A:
11h34
